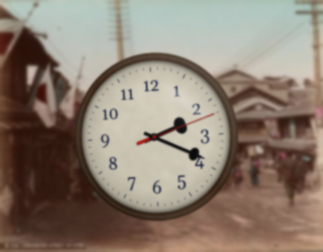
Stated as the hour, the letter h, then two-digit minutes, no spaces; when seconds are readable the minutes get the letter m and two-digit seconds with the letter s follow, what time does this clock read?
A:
2h19m12s
